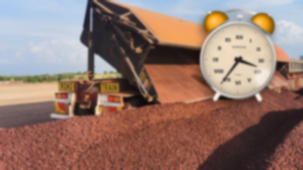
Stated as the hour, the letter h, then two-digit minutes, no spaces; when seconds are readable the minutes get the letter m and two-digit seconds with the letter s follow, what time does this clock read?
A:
3h36
